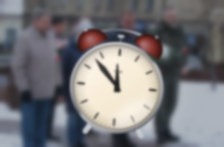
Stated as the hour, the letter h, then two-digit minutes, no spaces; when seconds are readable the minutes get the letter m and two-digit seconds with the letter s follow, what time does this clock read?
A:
11h53
